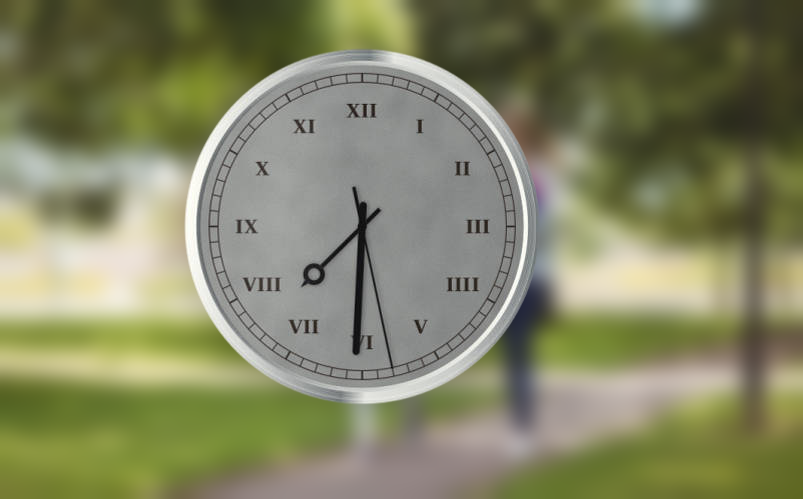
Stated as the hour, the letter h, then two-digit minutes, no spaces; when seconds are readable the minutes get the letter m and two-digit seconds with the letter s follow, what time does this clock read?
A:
7h30m28s
